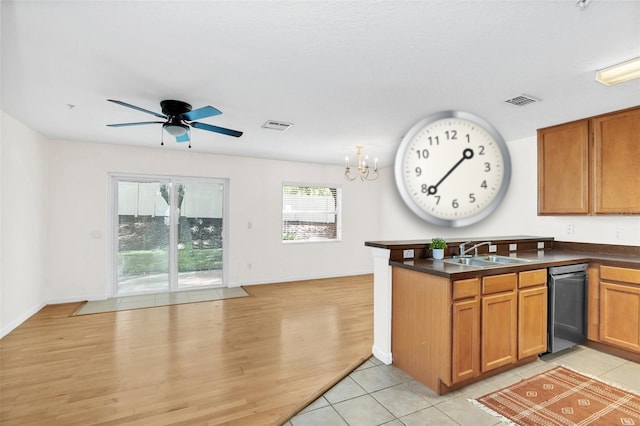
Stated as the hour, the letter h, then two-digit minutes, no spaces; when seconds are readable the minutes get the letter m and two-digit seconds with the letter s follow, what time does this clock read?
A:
1h38
